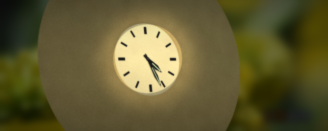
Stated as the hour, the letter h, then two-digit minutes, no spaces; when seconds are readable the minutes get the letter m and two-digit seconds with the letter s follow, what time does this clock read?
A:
4h26
